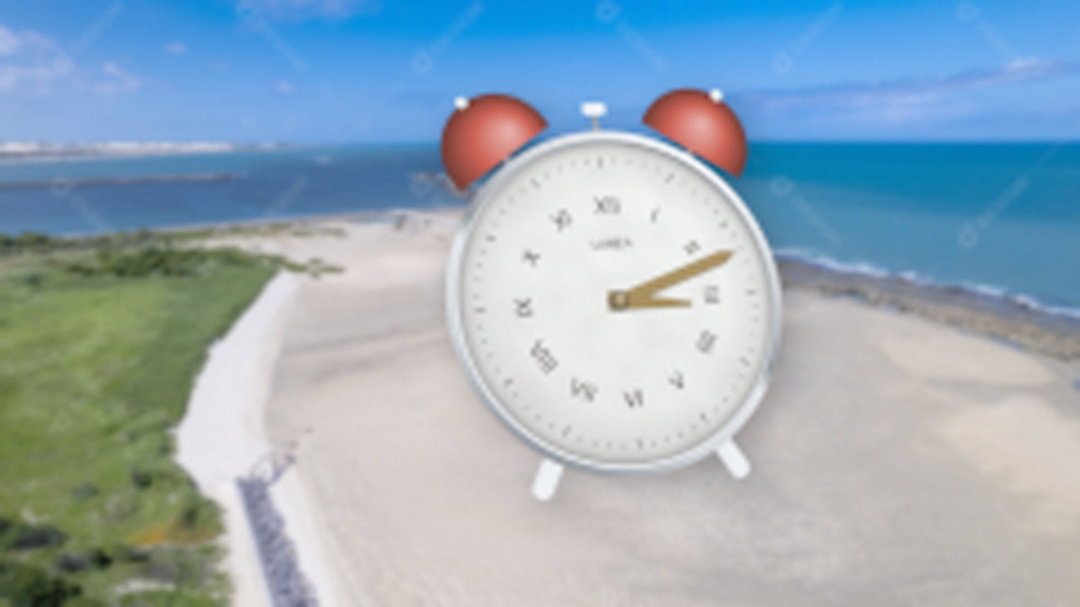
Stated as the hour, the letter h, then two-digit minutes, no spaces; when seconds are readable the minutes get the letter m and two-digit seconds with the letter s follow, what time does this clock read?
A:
3h12
